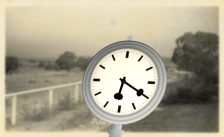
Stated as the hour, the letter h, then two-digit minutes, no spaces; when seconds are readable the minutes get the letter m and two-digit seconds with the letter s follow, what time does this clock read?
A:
6h20
